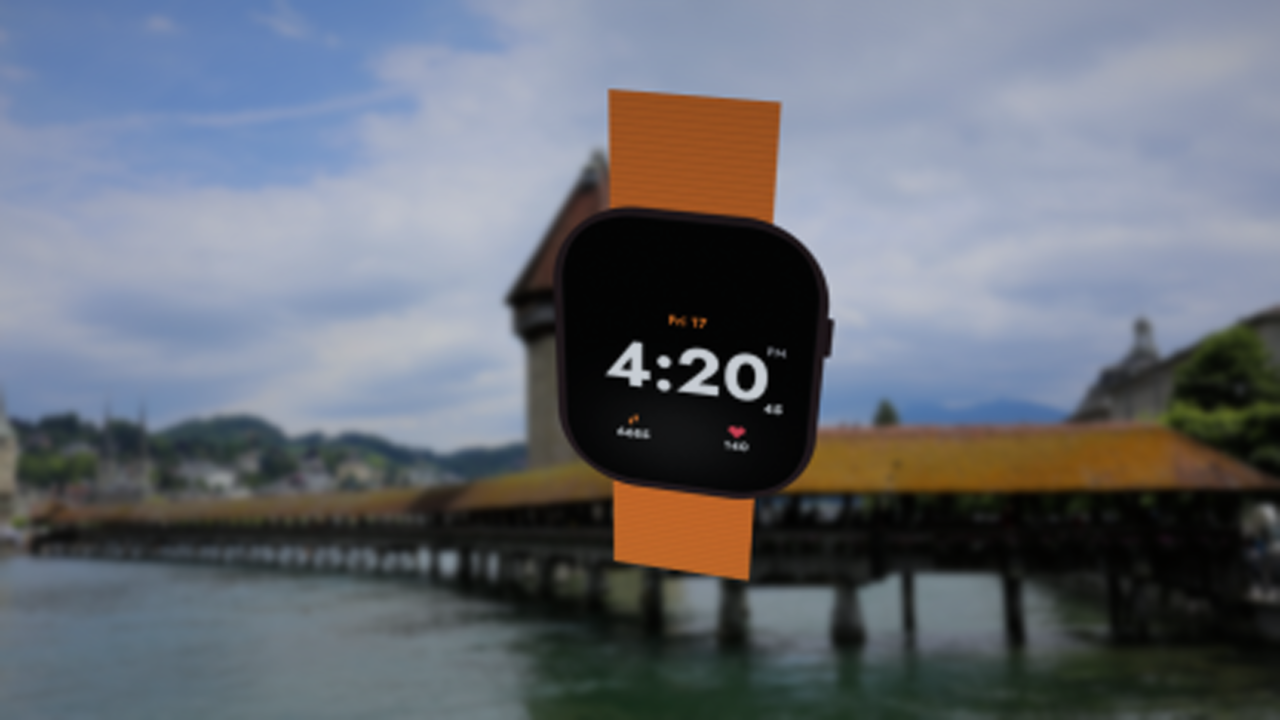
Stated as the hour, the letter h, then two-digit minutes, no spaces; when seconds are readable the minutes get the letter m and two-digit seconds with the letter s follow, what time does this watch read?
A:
4h20
